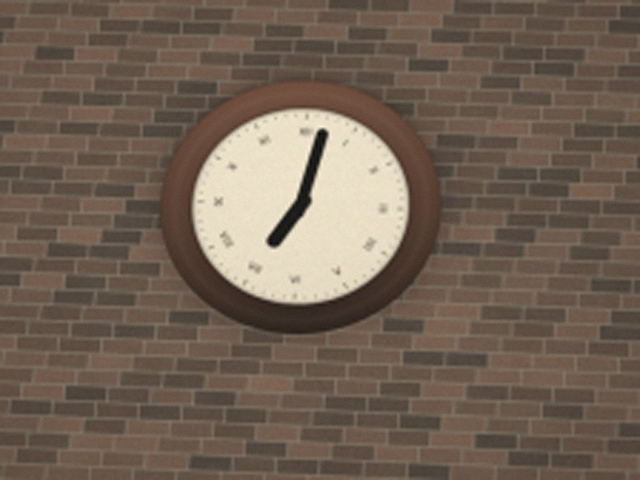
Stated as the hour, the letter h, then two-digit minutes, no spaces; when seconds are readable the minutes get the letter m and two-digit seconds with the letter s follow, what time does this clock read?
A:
7h02
